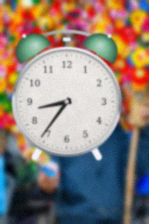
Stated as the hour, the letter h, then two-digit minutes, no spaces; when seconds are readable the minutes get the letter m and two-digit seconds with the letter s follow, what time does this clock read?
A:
8h36
